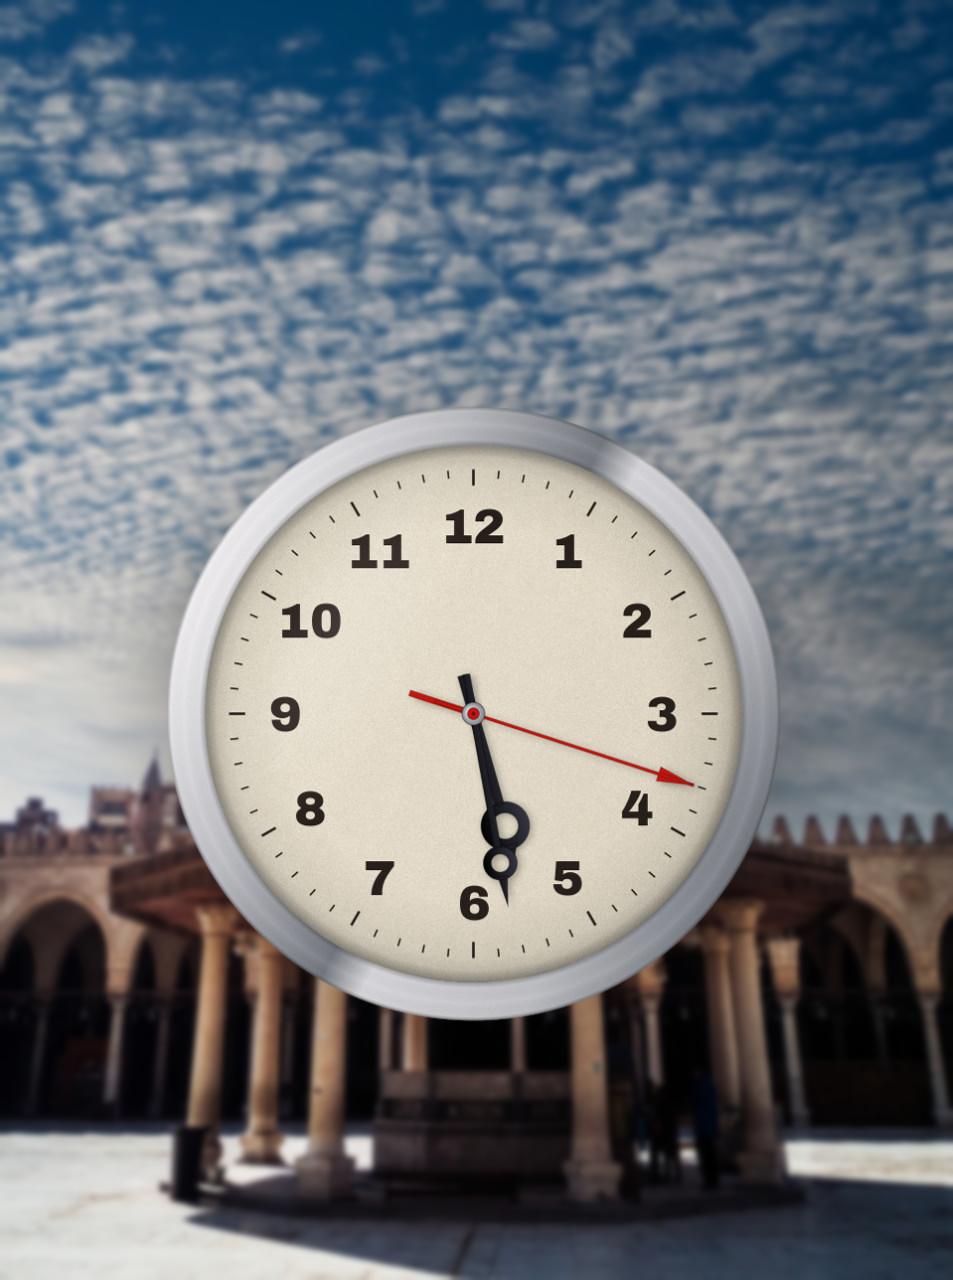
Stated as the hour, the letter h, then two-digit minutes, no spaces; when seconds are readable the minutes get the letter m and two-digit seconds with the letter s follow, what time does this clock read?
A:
5h28m18s
